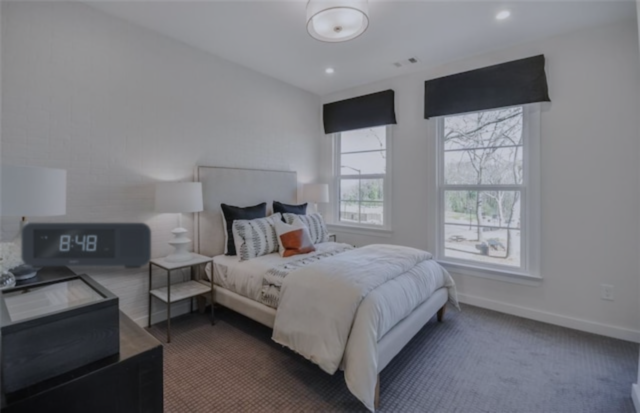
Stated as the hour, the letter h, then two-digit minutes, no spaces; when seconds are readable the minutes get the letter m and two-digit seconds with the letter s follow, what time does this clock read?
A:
8h48
